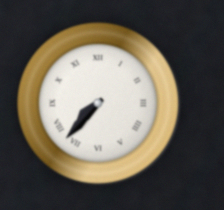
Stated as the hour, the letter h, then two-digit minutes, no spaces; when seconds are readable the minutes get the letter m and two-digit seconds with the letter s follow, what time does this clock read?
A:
7h37
